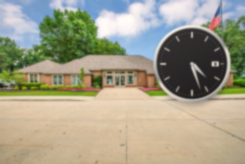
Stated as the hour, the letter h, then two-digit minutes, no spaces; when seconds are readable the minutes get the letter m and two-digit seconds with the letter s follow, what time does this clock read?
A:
4h27
